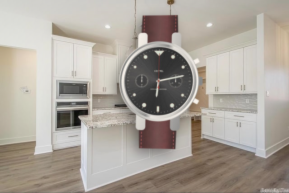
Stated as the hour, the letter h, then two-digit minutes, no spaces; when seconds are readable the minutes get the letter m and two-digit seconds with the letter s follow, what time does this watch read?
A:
6h13
